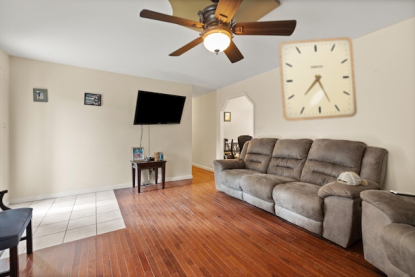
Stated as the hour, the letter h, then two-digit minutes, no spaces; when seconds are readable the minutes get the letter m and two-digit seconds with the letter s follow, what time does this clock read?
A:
7h26
